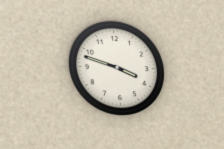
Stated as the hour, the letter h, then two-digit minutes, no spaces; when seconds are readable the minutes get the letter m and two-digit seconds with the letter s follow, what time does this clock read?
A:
3h48
